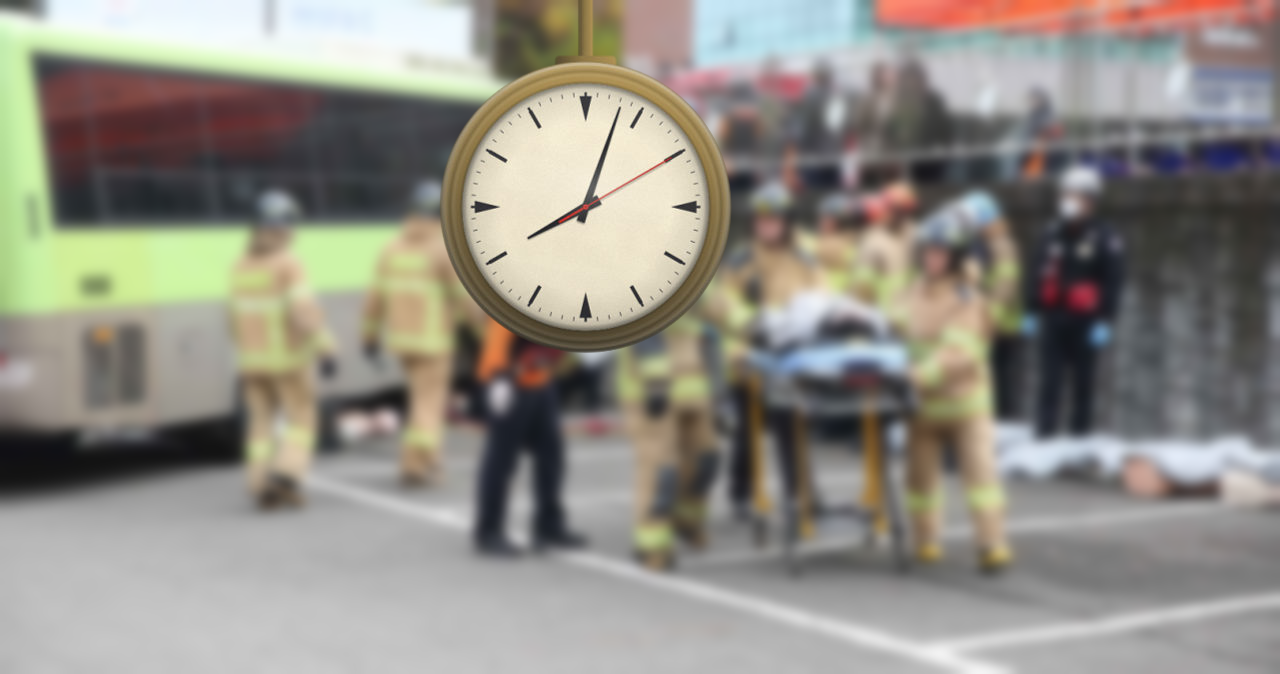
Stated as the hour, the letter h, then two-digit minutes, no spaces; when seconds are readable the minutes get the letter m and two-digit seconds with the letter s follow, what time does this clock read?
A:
8h03m10s
